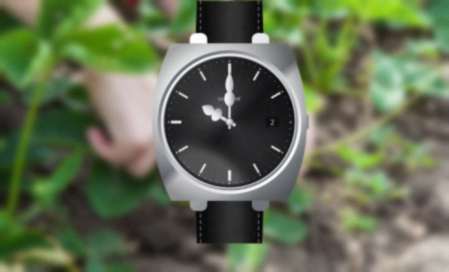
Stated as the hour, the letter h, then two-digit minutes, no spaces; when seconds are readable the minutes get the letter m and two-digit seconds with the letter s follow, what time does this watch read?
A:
10h00
